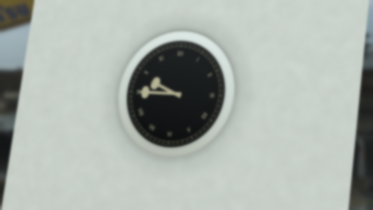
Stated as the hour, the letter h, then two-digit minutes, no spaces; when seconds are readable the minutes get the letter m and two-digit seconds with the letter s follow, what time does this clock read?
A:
9h45
